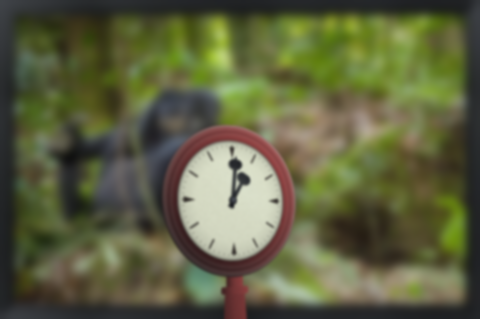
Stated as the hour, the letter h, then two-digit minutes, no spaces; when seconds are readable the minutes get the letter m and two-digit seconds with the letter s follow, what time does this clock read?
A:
1h01
